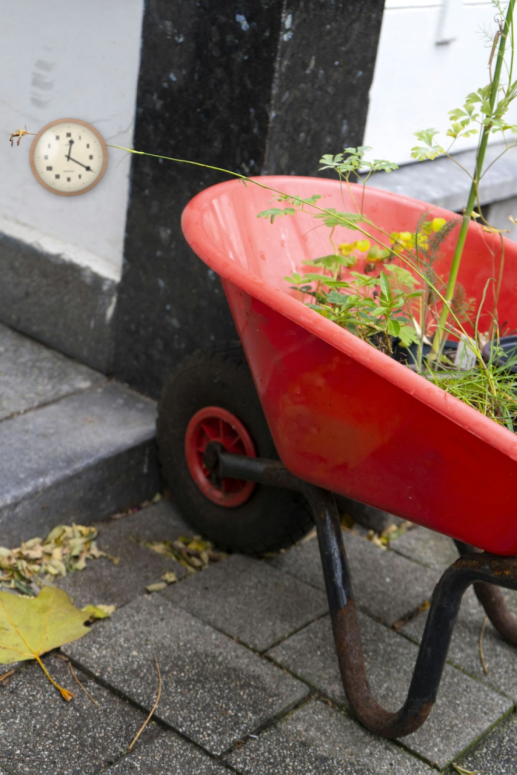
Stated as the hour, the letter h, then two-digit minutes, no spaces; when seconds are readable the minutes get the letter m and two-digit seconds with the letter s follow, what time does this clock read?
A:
12h20
